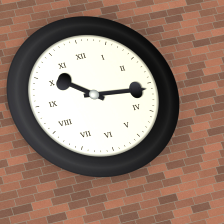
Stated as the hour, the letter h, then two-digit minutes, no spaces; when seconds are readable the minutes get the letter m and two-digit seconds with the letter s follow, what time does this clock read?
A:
10h16
